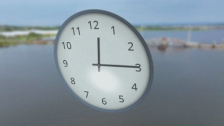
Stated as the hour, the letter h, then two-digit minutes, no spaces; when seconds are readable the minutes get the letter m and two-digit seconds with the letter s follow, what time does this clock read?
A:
12h15
